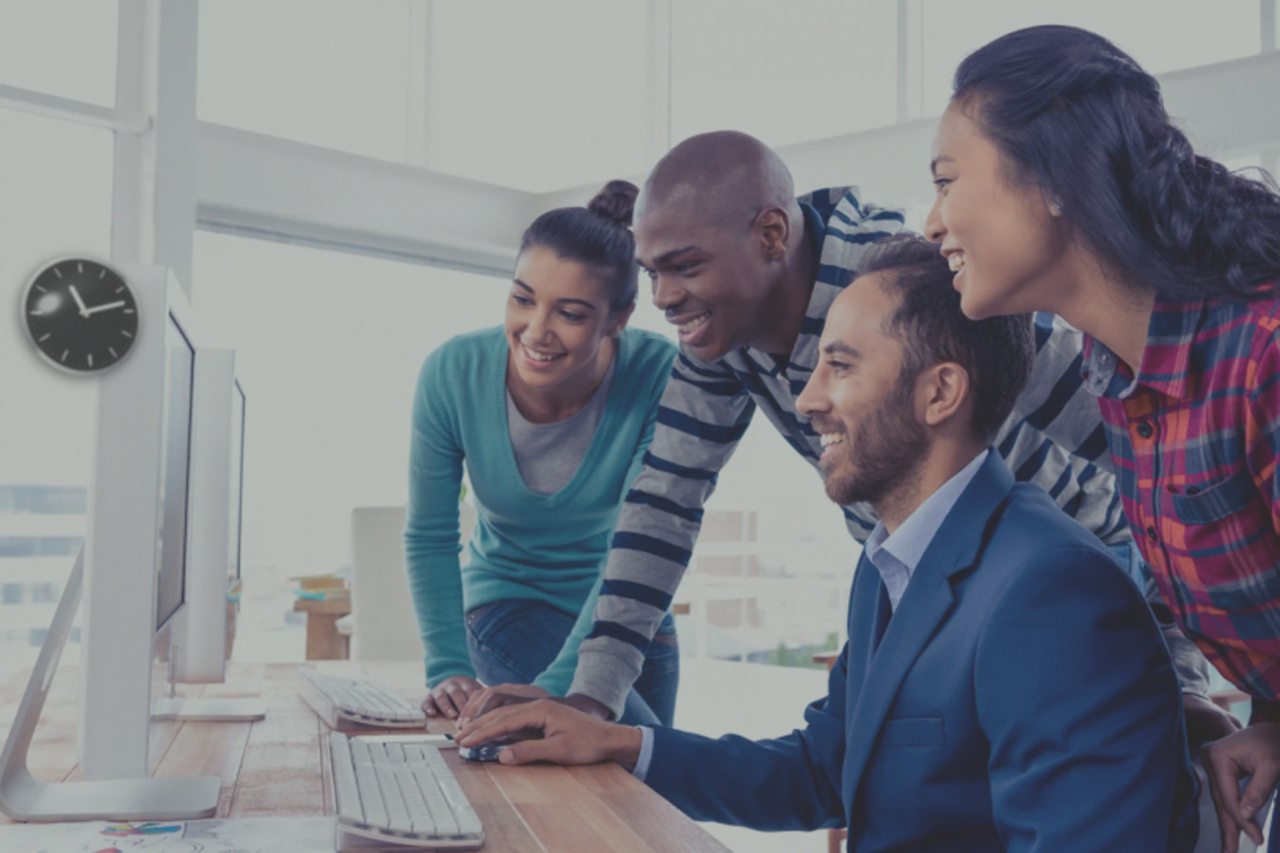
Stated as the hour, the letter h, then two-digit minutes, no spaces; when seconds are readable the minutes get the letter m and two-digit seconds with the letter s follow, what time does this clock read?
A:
11h13
